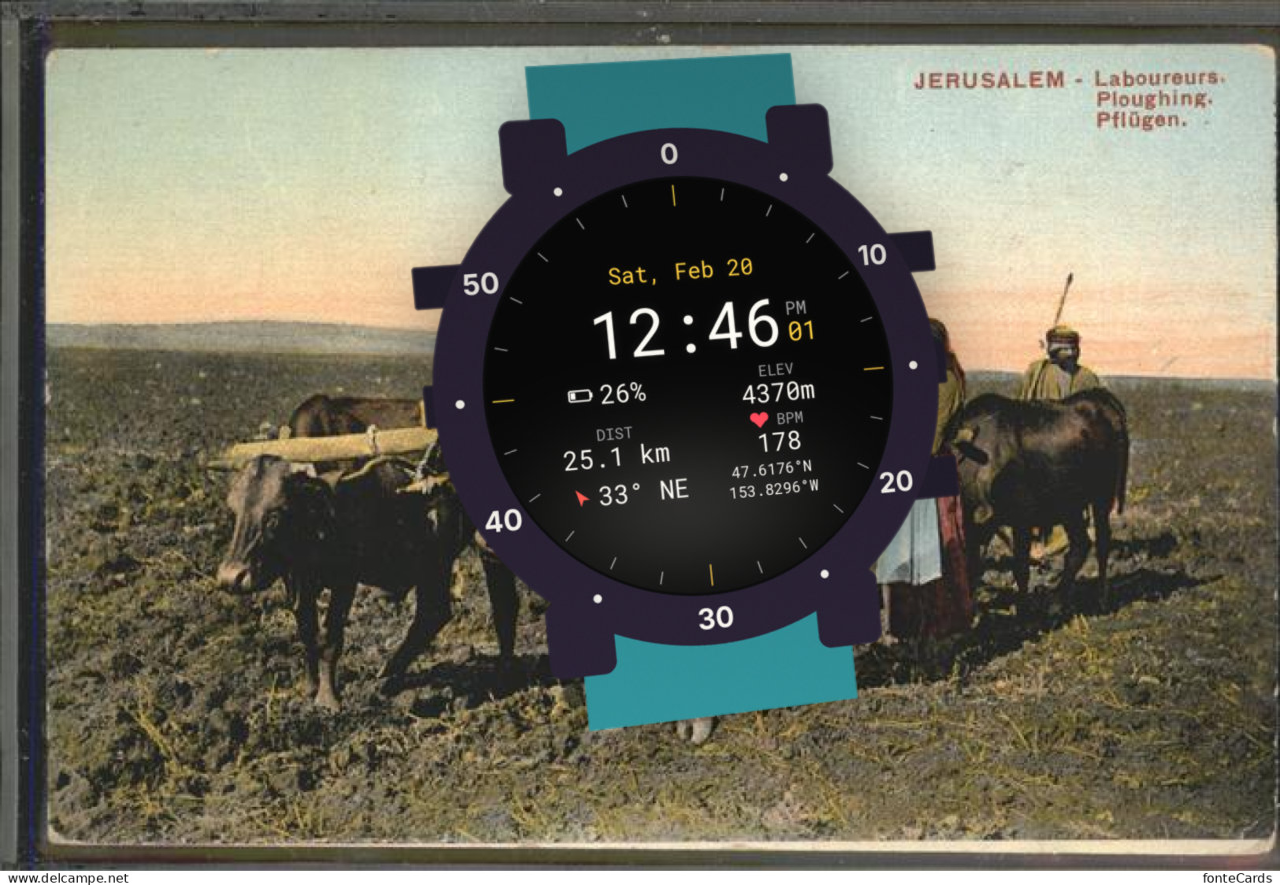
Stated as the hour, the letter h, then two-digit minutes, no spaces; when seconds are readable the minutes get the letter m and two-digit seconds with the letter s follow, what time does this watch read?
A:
12h46m01s
